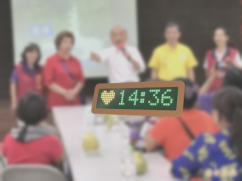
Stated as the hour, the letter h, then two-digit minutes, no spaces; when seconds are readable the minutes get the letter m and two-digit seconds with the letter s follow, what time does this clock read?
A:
14h36
